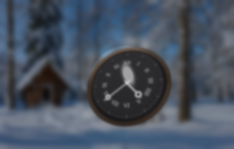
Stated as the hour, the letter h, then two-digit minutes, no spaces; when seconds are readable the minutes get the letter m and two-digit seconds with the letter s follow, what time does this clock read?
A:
4h39
